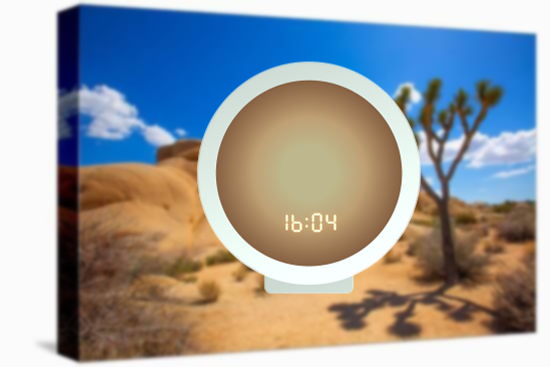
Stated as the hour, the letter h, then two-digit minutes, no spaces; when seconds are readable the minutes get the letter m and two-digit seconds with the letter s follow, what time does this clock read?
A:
16h04
